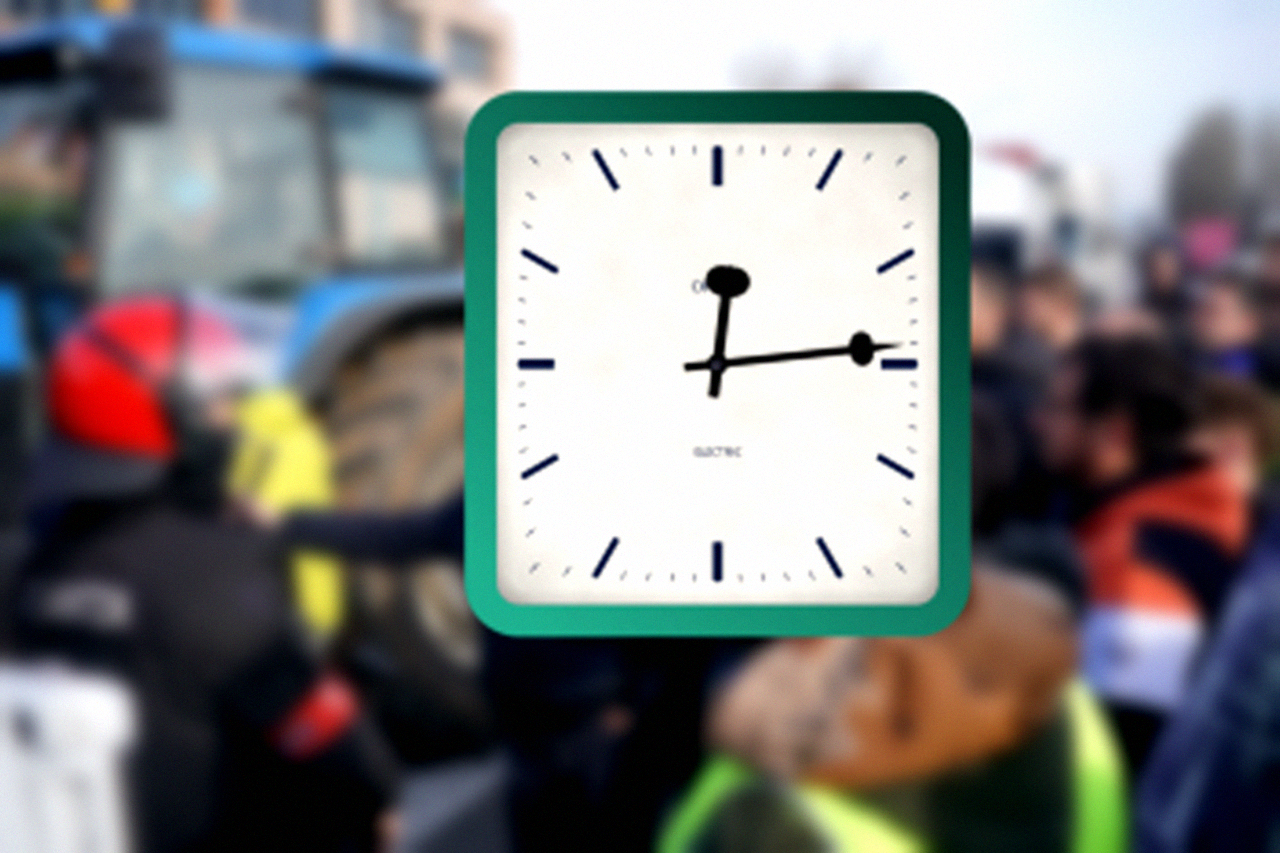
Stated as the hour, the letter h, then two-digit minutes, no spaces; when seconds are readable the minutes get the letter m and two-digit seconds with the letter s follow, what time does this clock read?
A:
12h14
